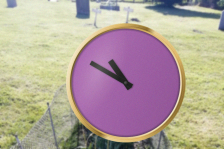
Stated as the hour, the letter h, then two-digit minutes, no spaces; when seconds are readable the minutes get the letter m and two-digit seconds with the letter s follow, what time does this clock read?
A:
10h50
